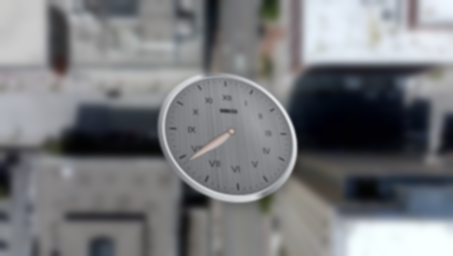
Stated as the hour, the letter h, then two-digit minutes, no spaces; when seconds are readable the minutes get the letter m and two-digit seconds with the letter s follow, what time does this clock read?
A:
7h39
